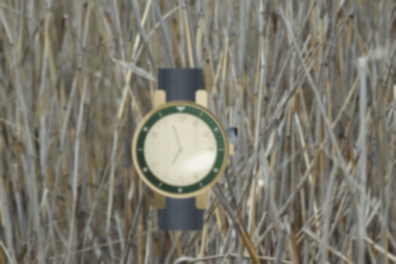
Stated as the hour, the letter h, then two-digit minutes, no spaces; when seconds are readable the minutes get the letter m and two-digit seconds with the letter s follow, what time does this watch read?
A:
6h57
